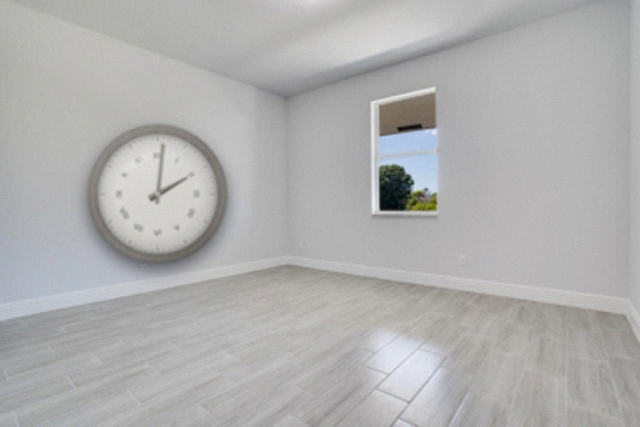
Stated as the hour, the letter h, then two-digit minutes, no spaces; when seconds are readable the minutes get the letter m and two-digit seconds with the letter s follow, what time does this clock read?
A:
2h01
